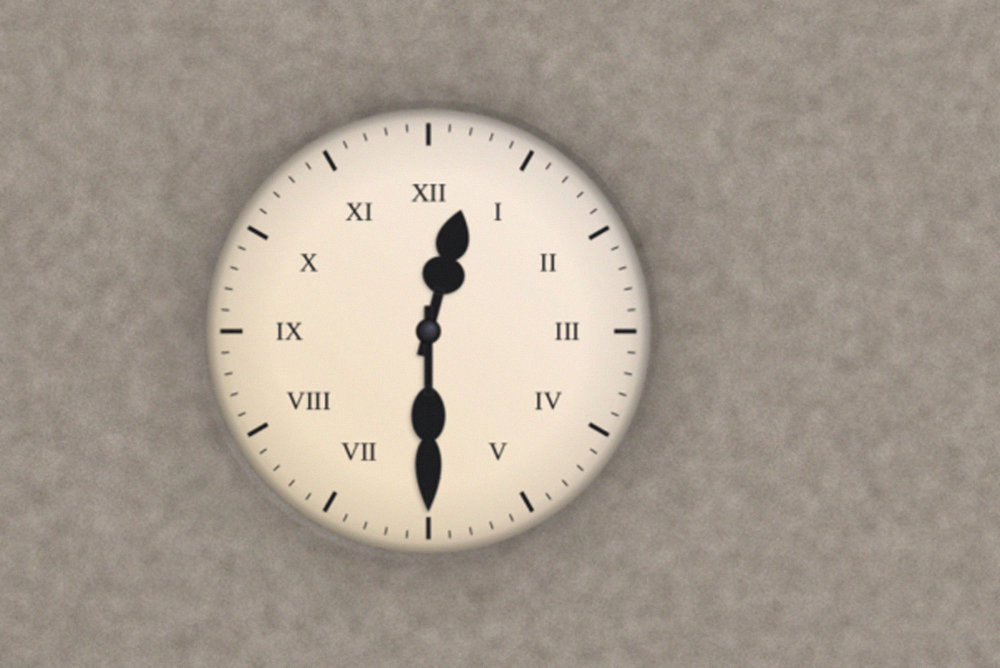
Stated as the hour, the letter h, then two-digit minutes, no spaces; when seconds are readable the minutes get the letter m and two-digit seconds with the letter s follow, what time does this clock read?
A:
12h30
